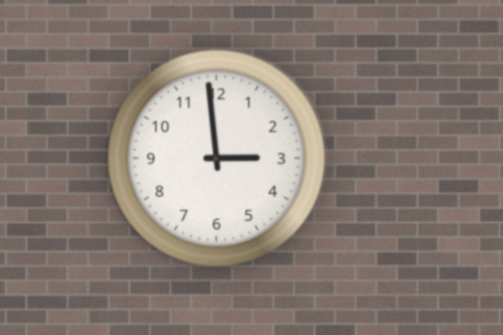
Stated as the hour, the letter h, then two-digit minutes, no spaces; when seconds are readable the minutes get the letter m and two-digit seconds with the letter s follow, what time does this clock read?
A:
2h59
